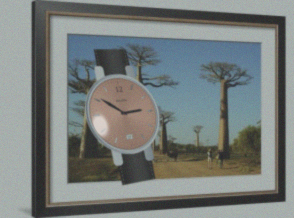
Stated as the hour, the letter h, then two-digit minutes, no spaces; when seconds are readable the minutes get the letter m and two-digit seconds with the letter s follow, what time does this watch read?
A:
2h51
